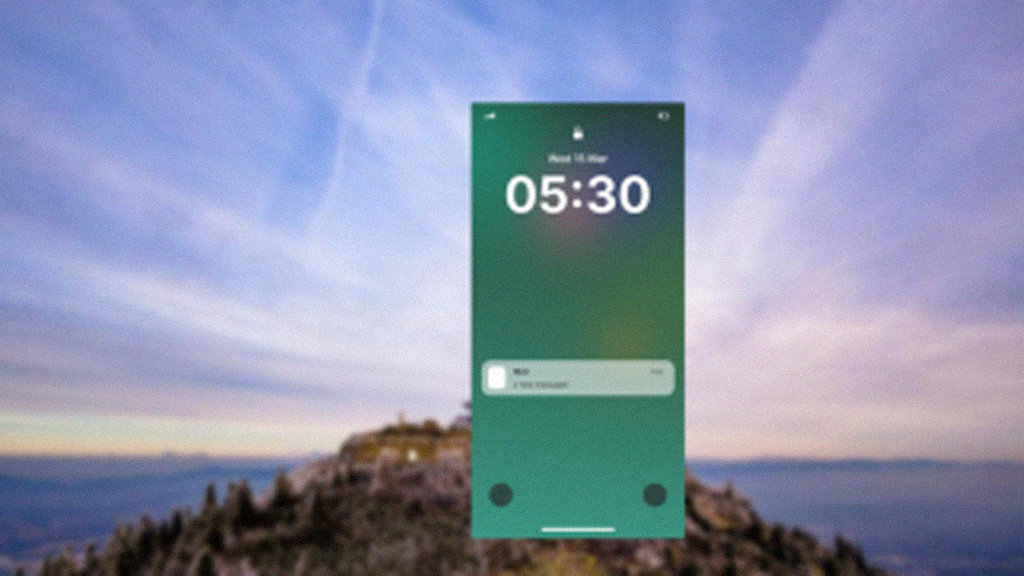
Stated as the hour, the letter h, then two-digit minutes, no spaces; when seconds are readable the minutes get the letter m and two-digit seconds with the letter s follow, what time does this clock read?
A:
5h30
